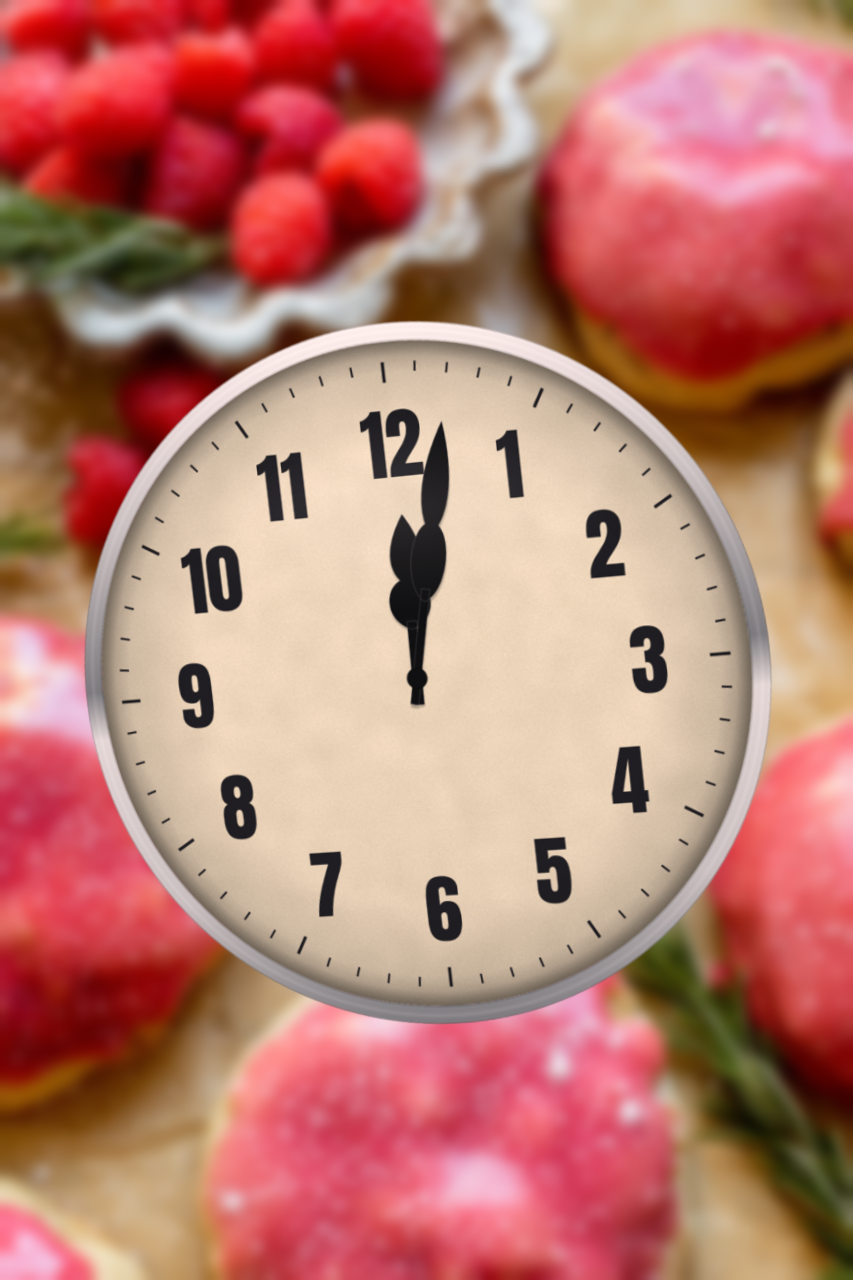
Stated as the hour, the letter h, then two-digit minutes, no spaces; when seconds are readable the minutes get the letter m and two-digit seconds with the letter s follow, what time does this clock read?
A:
12h02
